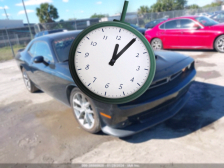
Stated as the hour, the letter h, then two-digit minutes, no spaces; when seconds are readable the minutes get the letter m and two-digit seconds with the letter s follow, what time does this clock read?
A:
12h05
